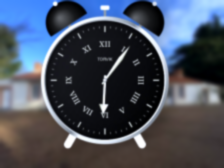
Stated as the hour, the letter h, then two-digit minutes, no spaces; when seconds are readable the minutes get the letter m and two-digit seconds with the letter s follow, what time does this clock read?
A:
6h06
